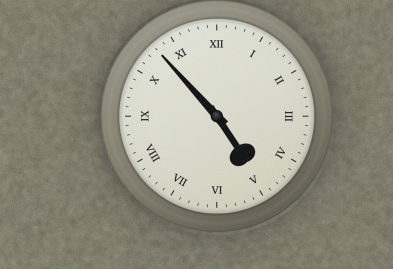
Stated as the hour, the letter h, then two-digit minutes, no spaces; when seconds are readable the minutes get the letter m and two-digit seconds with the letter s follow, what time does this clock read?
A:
4h53
